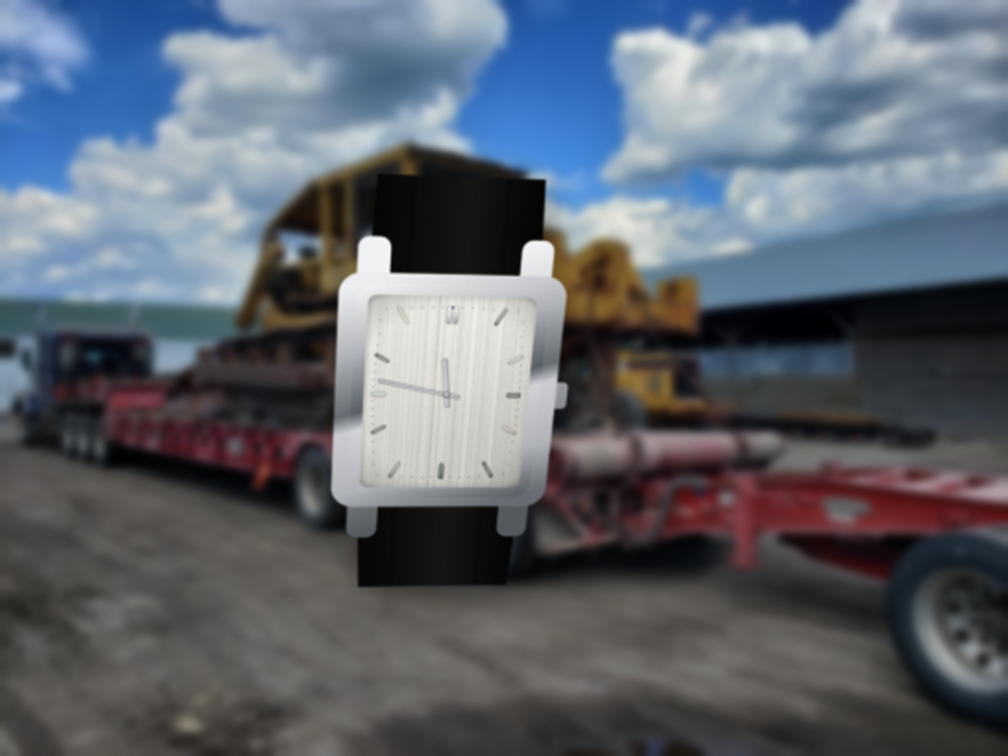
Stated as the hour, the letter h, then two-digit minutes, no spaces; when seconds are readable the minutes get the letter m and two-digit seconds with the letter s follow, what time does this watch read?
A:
11h47
